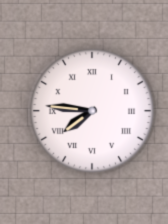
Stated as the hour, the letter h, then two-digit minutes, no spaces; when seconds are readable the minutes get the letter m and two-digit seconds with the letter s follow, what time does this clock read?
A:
7h46
